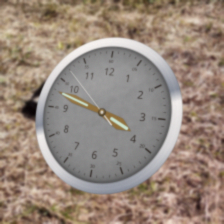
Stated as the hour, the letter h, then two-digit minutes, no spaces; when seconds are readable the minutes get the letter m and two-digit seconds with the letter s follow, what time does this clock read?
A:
3h47m52s
